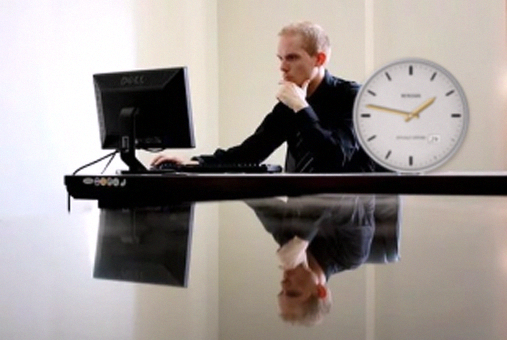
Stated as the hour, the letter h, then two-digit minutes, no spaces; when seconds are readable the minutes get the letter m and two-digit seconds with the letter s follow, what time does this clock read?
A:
1h47
